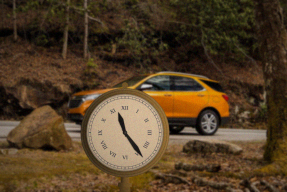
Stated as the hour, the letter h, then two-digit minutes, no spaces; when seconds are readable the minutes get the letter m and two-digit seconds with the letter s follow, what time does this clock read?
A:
11h24
